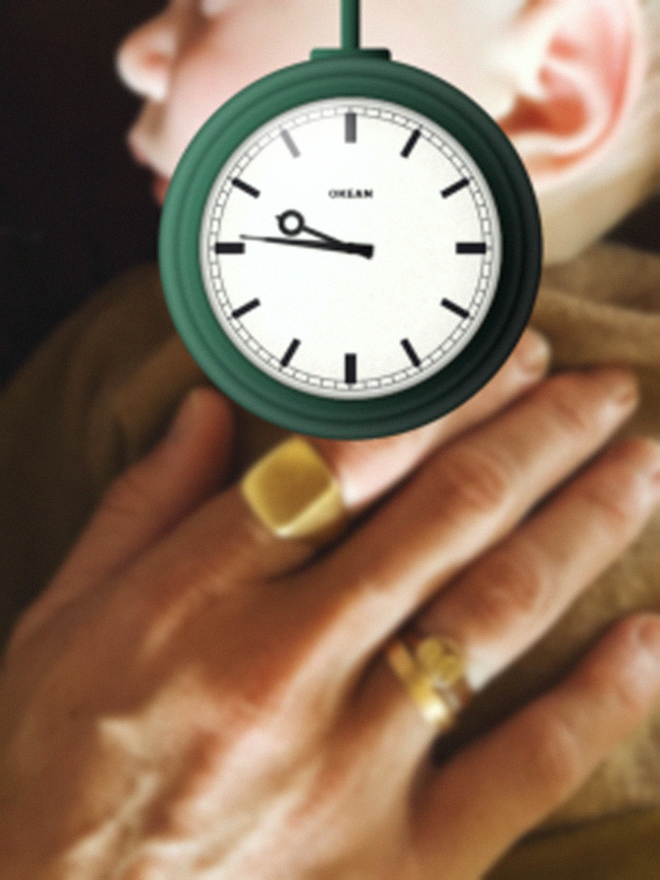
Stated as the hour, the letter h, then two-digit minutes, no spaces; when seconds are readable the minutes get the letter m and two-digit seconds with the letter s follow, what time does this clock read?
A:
9h46
